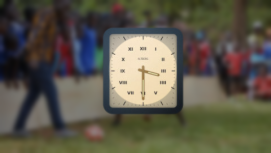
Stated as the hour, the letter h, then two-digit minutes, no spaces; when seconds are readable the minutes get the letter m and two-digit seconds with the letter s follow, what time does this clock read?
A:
3h30
